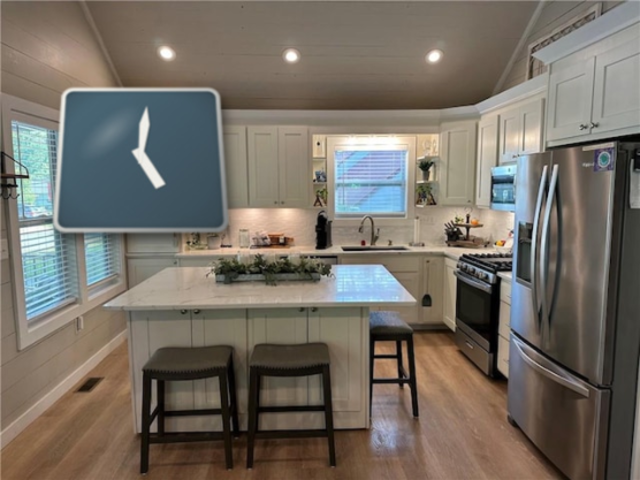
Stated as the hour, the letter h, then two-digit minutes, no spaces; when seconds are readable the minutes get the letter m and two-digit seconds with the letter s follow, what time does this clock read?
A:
5h01
